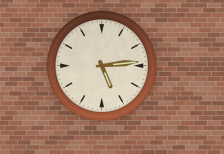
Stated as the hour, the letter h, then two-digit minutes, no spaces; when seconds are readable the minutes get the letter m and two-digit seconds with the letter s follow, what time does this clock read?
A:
5h14
